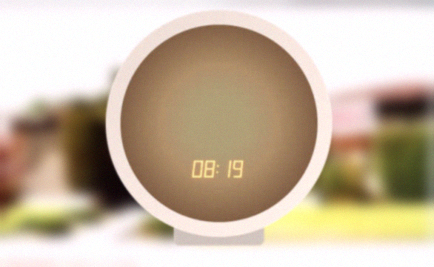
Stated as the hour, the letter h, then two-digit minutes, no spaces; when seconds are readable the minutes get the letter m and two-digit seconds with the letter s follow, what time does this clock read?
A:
8h19
